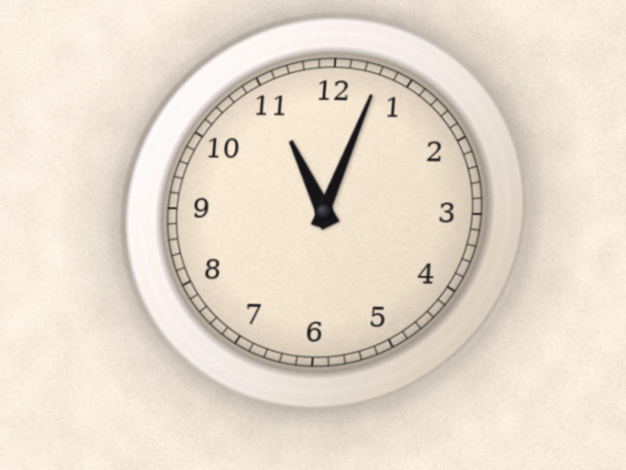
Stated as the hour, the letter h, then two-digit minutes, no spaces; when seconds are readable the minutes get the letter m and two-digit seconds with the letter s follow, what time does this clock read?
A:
11h03
